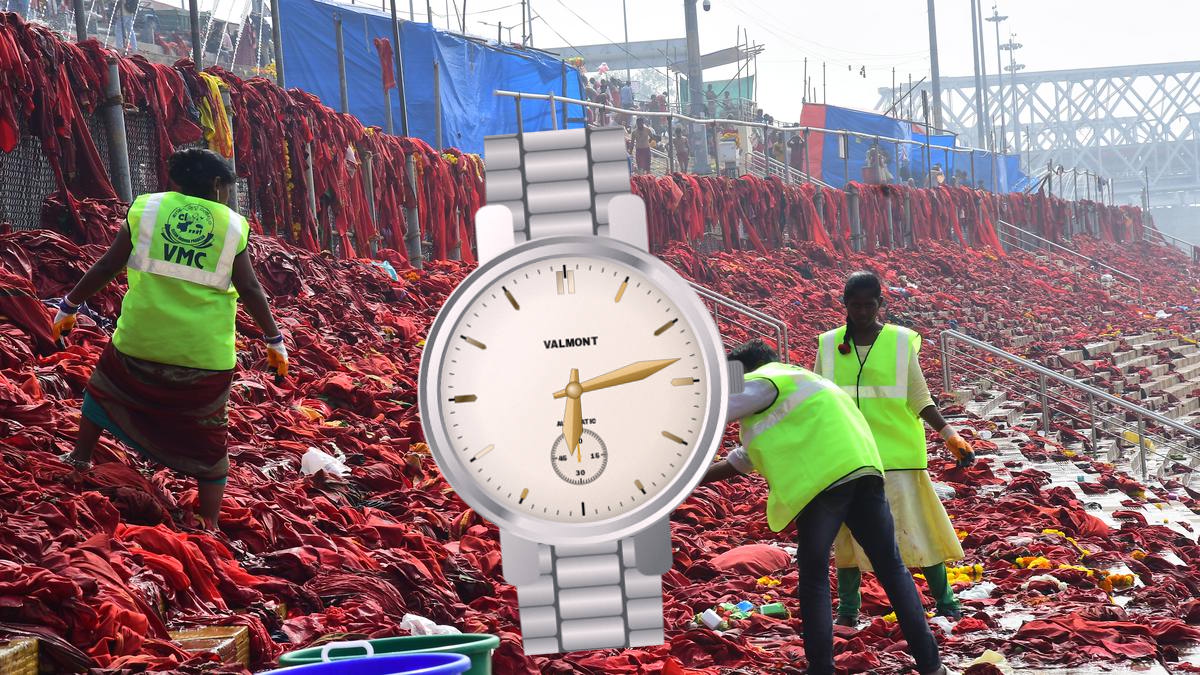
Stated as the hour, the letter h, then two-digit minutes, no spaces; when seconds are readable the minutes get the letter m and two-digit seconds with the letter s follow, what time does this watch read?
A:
6h13
